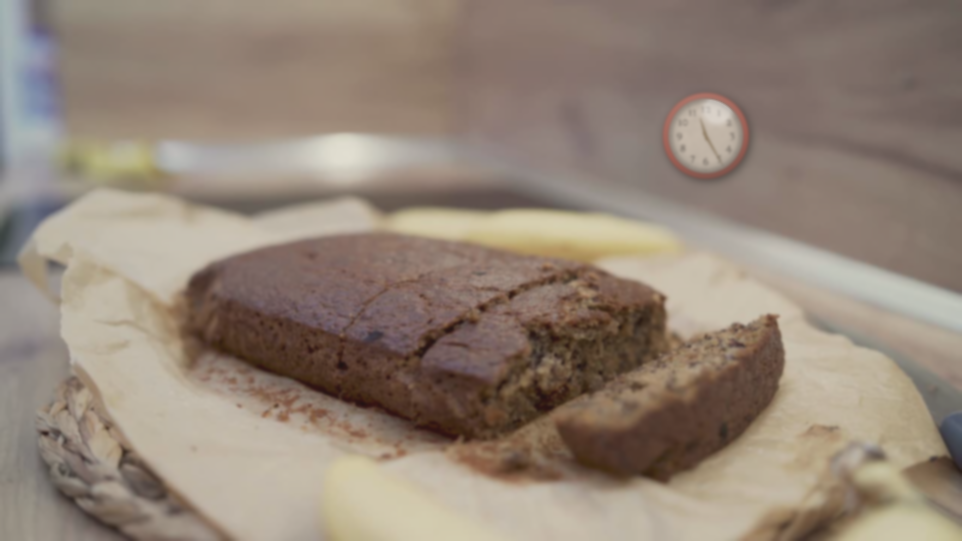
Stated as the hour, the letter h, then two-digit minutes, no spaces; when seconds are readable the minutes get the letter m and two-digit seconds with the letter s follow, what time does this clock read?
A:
11h25
